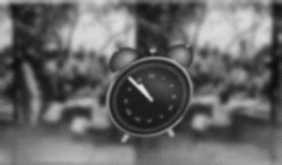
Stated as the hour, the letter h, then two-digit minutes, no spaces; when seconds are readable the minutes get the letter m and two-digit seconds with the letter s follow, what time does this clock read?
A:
10h53
